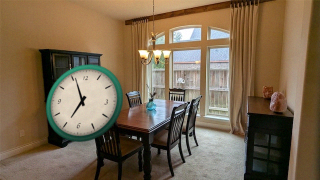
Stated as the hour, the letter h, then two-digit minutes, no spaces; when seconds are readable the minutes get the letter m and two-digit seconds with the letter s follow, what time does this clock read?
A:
6h56
